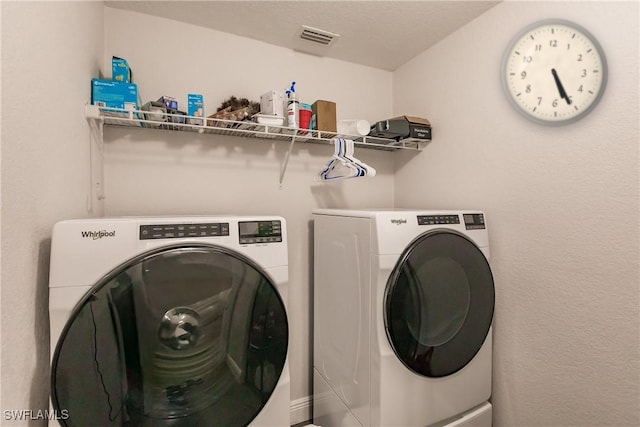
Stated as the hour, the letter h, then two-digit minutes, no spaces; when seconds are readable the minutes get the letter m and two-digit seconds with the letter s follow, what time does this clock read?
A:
5h26
